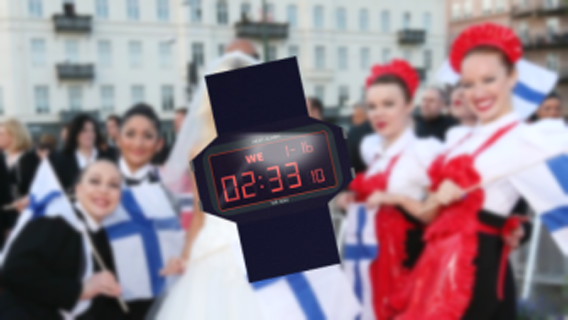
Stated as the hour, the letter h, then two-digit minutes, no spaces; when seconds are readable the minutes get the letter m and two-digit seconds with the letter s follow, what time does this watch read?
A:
2h33m10s
